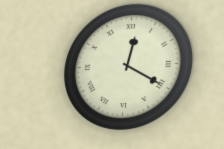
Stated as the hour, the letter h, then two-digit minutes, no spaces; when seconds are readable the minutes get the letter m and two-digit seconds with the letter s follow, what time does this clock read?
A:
12h20
